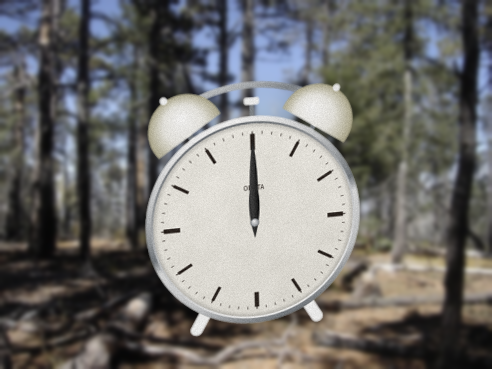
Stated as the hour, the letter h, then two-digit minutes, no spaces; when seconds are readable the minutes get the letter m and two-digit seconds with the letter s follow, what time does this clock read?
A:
12h00
